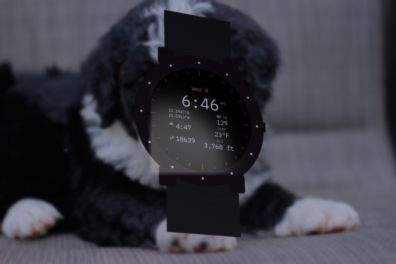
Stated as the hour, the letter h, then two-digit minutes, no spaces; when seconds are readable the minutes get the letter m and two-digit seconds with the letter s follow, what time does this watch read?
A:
6h46
